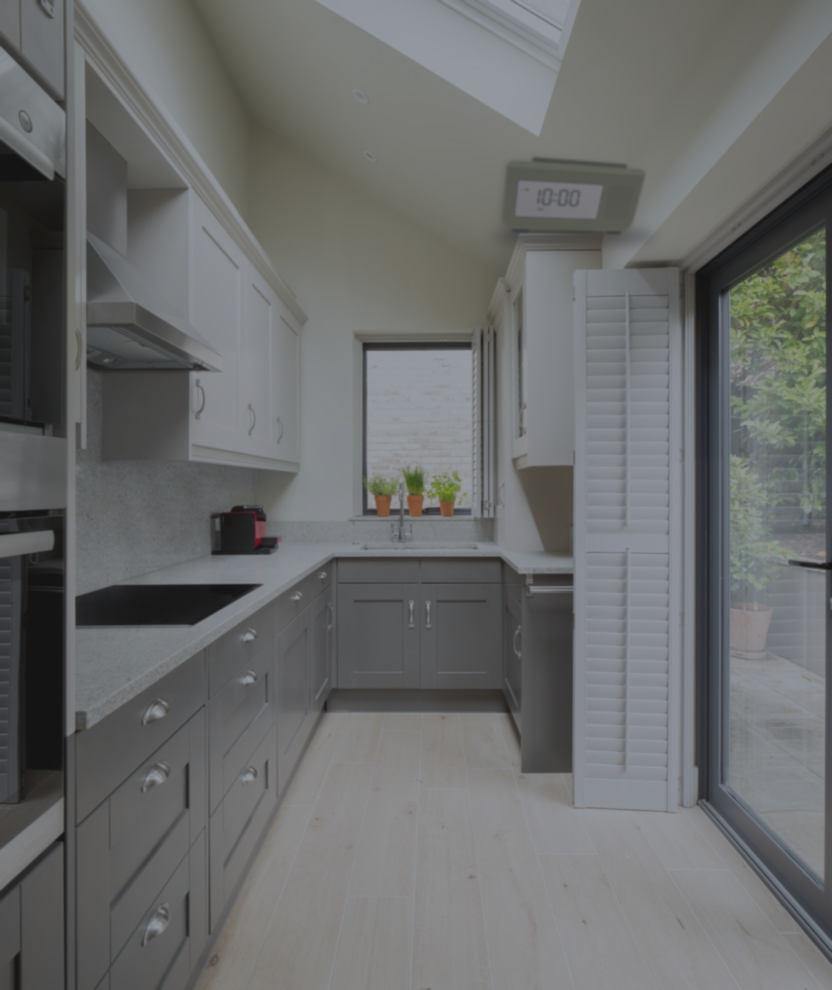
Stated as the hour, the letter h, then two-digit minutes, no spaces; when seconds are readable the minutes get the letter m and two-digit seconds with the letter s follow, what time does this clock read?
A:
10h00
